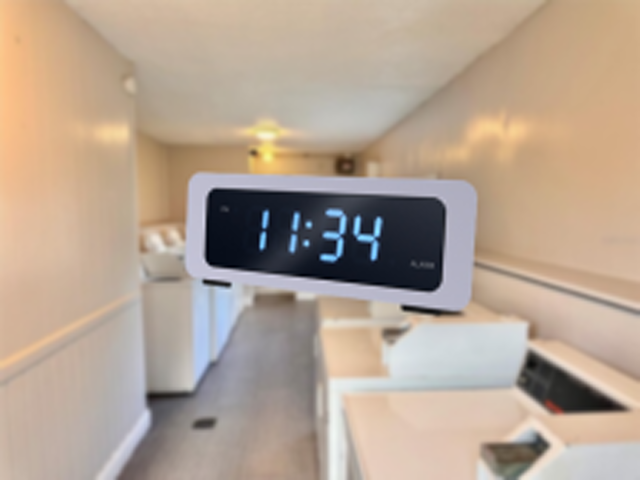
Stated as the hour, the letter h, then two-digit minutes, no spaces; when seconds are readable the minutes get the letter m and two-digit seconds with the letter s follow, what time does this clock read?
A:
11h34
